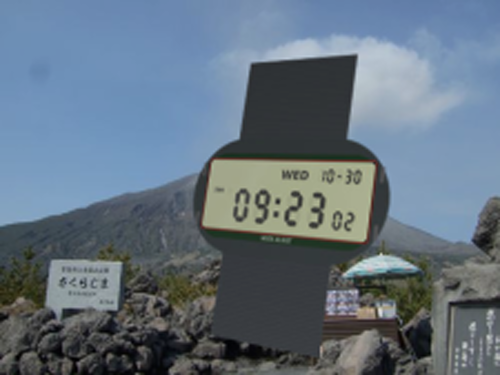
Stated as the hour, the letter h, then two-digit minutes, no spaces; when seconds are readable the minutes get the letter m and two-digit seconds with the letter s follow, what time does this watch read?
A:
9h23m02s
